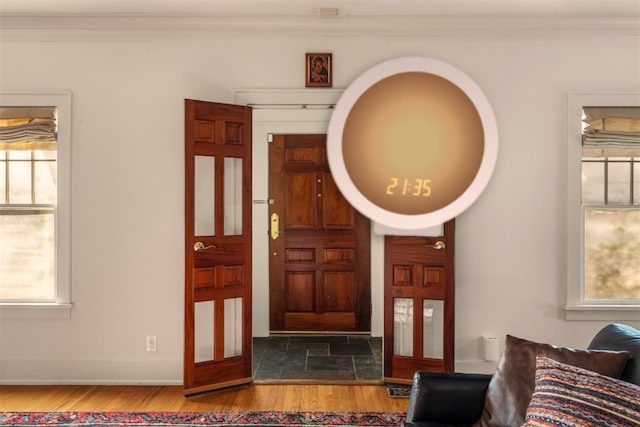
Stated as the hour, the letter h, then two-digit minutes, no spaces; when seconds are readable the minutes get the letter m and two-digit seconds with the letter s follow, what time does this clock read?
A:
21h35
